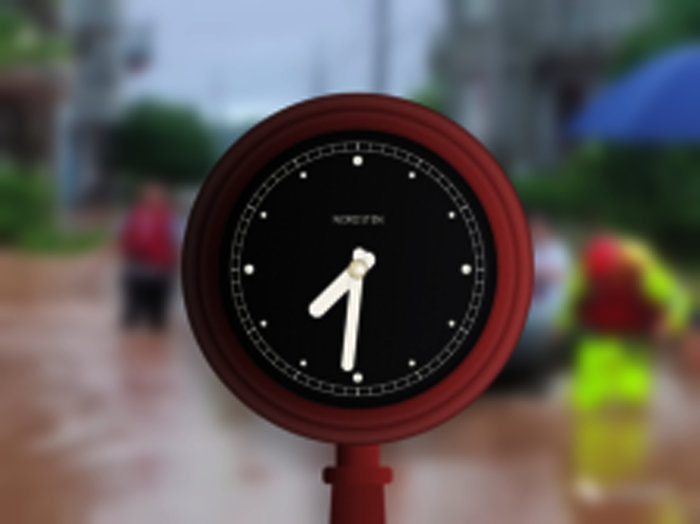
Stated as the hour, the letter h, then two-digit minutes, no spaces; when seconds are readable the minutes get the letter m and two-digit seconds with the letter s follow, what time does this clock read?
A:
7h31
